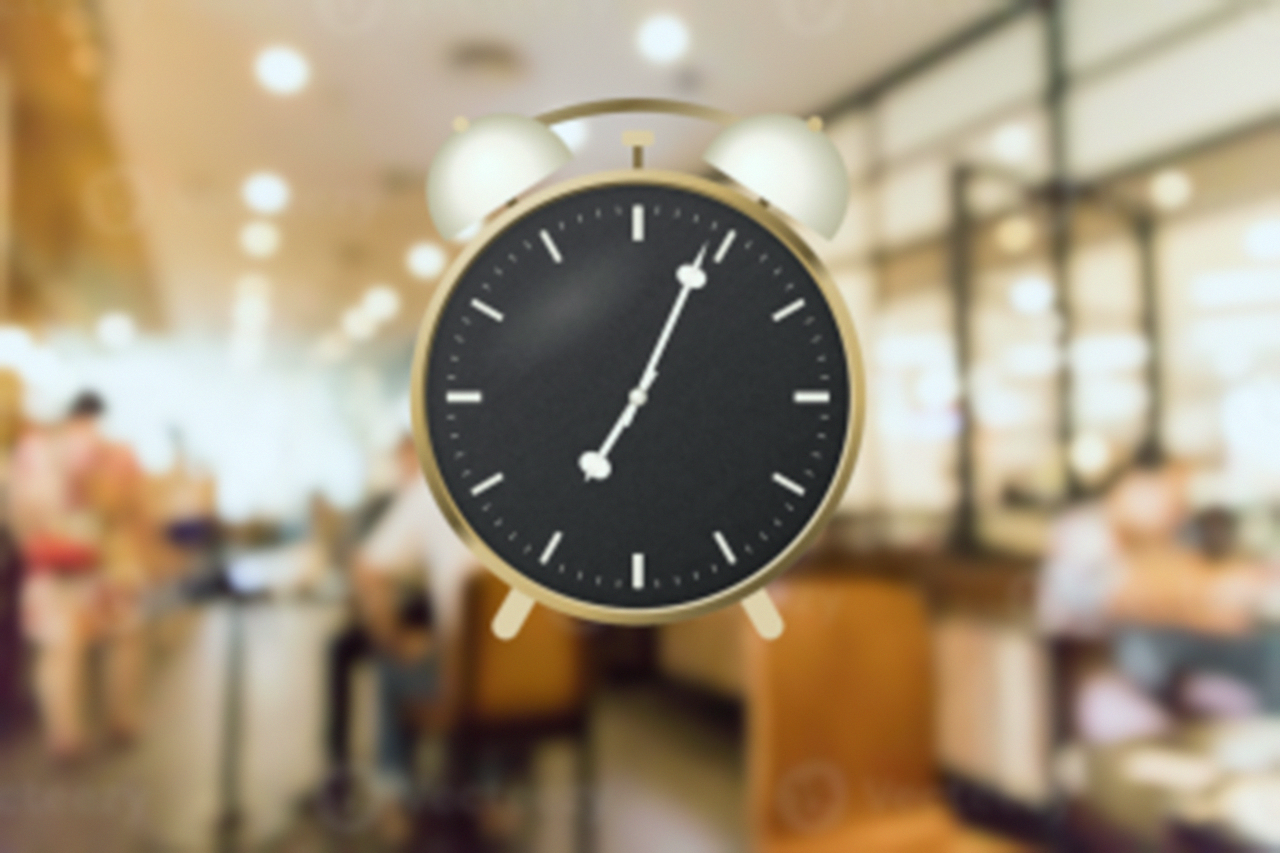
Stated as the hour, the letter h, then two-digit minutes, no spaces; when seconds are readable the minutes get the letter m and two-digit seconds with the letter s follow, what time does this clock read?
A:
7h04
